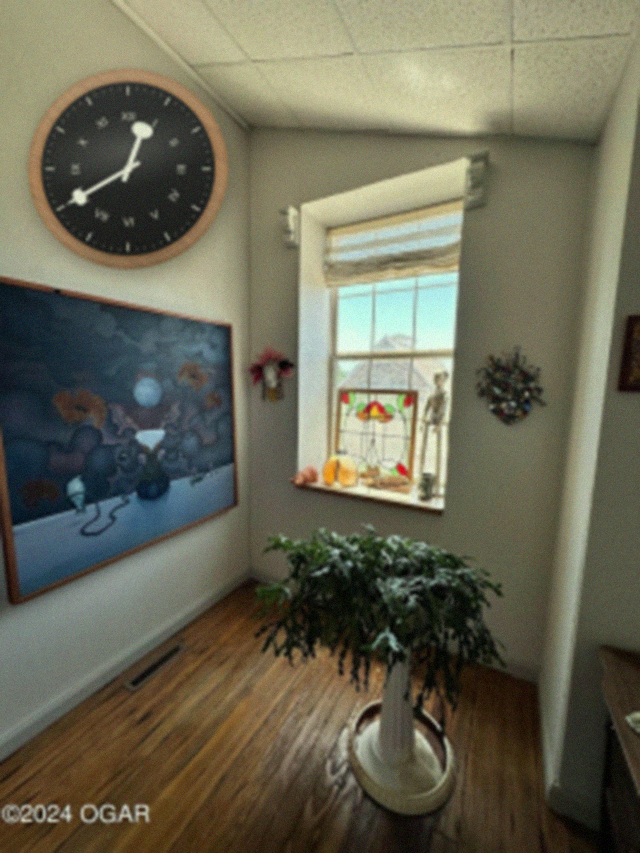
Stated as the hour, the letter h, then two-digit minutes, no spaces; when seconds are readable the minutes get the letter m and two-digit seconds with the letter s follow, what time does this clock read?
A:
12h40
